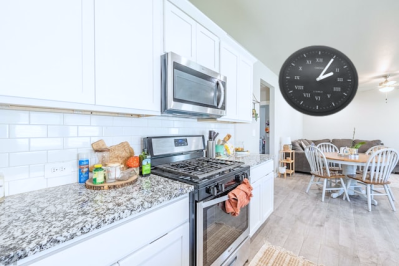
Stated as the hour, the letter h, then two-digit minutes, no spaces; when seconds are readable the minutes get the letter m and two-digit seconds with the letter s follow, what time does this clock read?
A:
2h05
